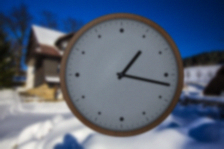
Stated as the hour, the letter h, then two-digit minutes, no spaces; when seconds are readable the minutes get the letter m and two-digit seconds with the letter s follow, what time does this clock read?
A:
1h17
